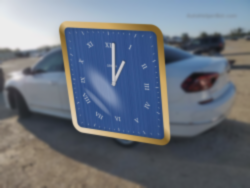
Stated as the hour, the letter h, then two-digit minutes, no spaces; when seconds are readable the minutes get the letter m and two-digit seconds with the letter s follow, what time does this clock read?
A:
1h01
